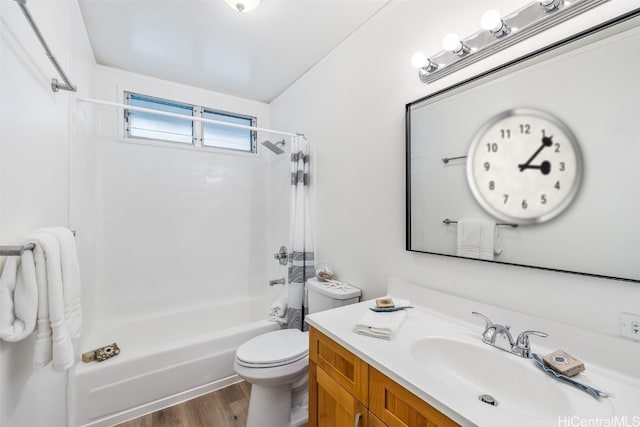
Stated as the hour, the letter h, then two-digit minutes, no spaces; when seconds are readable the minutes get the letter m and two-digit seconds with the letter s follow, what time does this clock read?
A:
3h07
